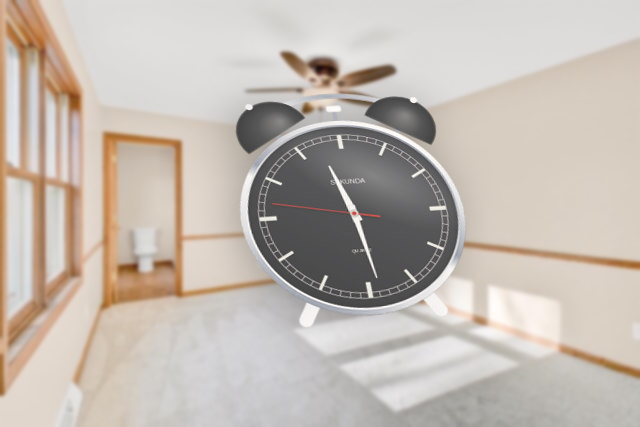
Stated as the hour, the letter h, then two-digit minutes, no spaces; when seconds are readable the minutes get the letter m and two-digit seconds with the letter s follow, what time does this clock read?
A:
11h28m47s
